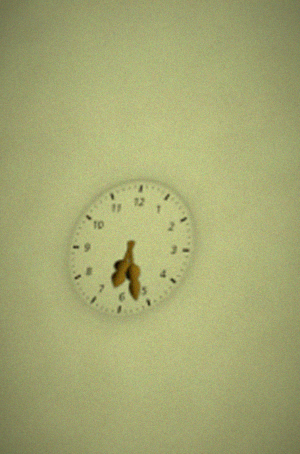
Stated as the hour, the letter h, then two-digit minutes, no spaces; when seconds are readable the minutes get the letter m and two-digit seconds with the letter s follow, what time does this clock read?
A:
6h27
